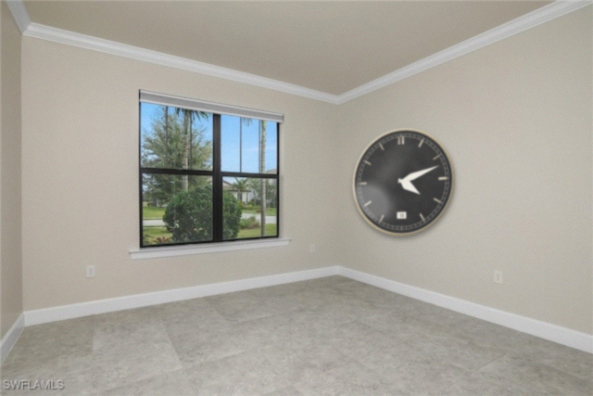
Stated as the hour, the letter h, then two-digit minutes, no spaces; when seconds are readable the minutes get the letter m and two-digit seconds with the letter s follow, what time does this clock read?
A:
4h12
